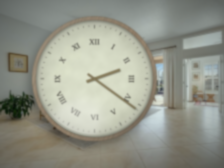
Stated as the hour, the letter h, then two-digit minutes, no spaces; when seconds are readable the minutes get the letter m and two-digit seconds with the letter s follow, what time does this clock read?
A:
2h21
